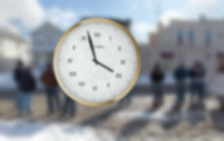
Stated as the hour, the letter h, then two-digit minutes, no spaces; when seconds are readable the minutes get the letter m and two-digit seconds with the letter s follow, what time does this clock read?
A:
3h57
